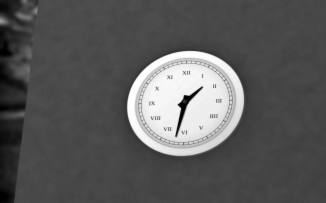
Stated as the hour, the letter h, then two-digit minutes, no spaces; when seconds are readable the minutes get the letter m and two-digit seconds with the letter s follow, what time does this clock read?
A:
1h32
